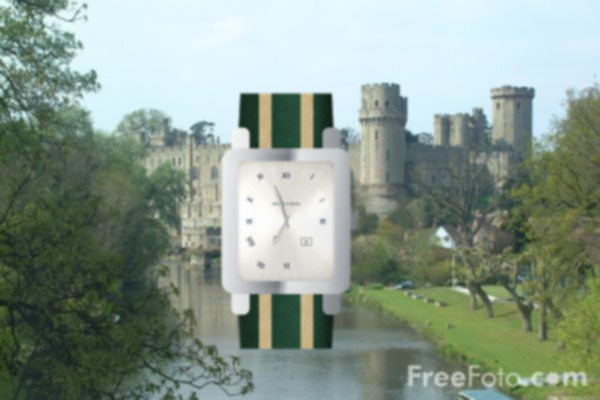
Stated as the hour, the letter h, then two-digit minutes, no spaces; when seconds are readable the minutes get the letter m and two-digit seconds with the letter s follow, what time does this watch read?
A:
6h57
